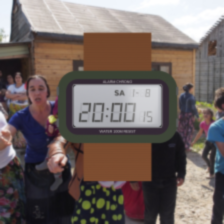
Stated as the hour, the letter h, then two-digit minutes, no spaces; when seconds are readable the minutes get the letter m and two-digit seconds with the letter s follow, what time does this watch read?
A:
20h00m15s
